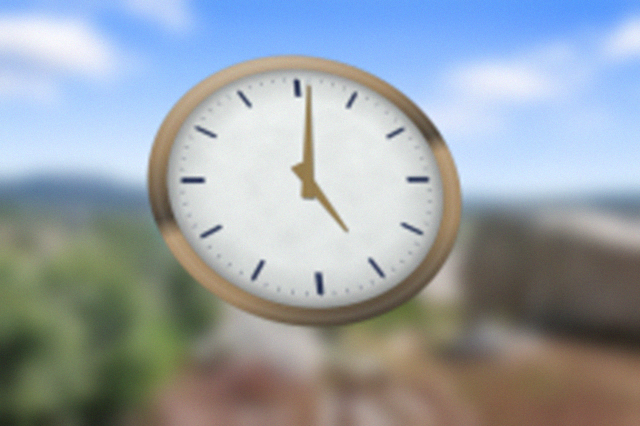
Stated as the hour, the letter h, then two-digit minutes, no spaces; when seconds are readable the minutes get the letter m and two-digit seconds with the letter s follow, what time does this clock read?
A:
5h01
